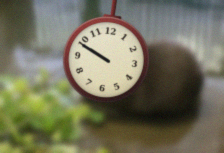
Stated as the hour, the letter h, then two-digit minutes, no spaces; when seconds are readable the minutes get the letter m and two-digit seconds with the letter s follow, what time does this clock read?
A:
9h49
